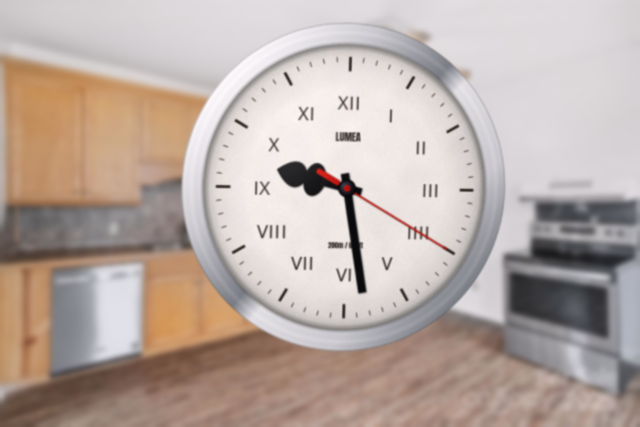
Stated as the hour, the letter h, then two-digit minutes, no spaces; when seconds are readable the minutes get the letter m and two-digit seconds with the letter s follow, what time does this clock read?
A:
9h28m20s
